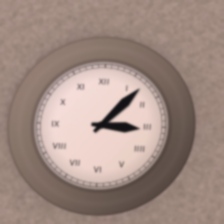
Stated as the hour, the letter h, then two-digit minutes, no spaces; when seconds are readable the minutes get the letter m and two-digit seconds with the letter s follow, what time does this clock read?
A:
3h07
